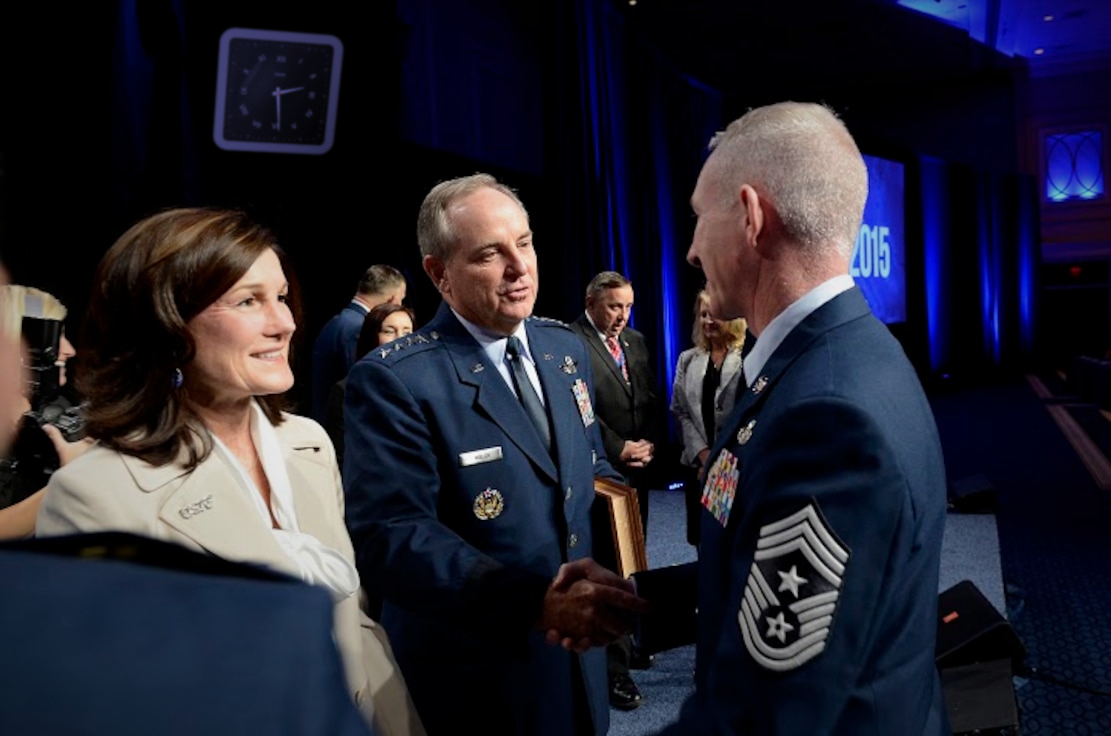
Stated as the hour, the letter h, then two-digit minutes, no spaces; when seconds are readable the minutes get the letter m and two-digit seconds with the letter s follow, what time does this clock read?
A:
2h29
